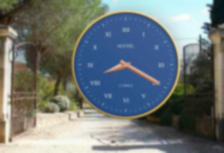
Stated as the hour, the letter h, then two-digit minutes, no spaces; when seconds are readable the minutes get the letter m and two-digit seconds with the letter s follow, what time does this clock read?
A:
8h20
